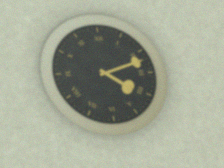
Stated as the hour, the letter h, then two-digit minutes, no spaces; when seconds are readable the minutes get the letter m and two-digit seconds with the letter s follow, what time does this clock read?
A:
4h12
